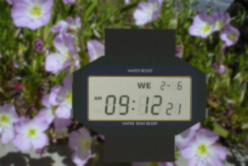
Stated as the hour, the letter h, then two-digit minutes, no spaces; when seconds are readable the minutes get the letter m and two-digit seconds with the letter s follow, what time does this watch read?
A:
9h12m21s
